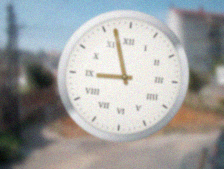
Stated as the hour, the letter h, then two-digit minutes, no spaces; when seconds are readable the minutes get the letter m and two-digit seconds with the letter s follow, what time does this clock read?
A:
8h57
